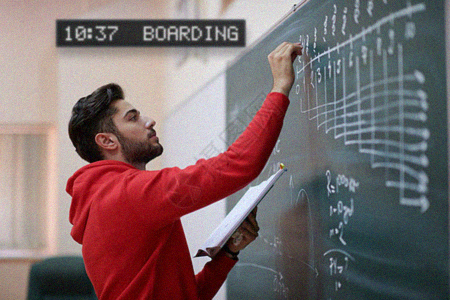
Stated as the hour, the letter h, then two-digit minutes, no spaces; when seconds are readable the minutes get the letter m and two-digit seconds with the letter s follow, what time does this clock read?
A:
10h37
